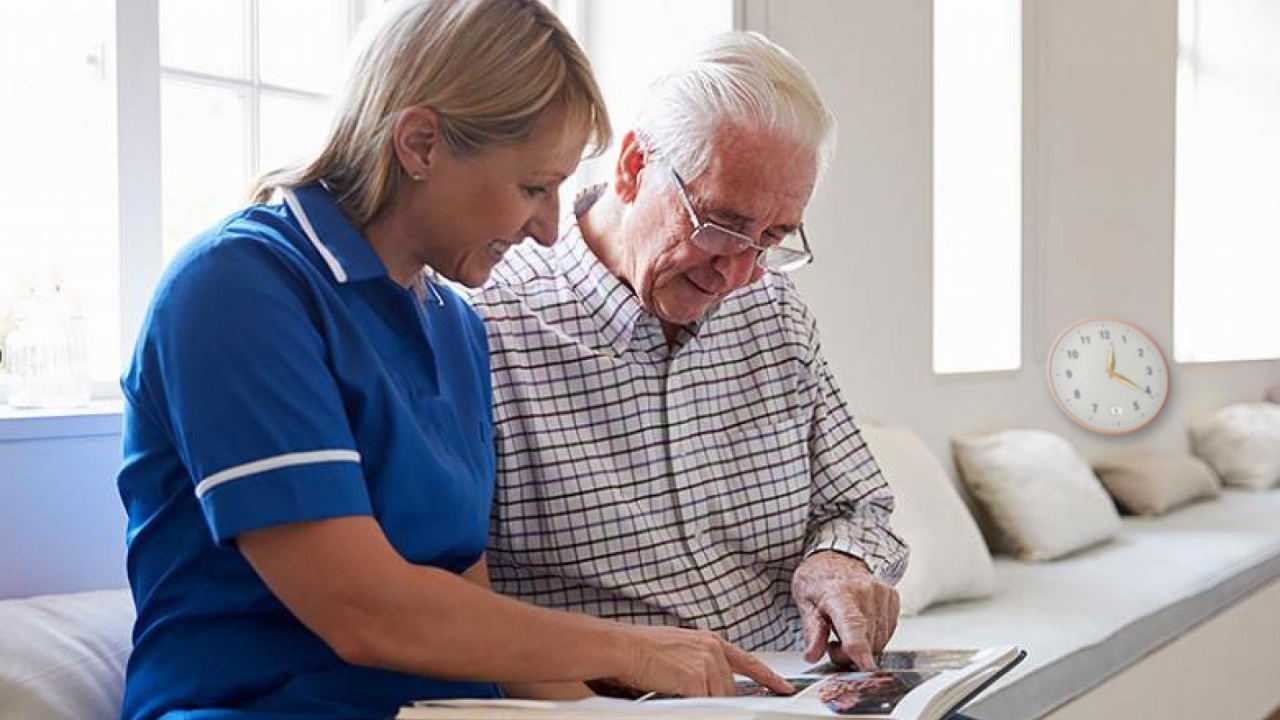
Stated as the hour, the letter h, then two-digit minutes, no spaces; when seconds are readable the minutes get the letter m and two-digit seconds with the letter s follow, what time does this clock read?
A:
12h21
